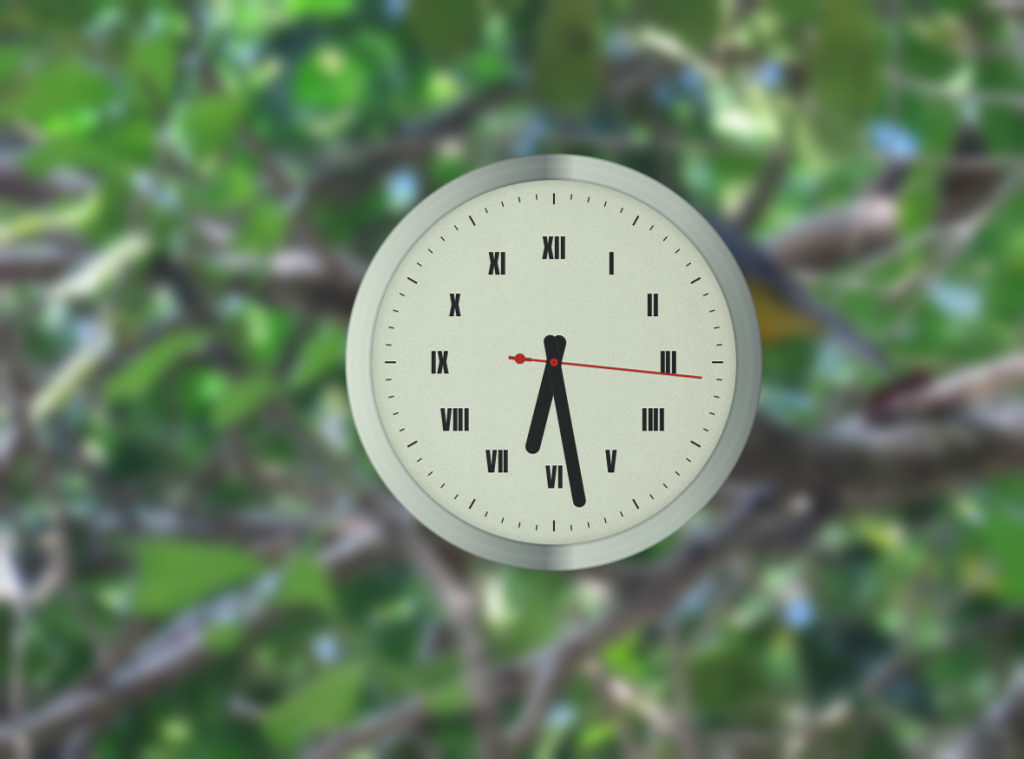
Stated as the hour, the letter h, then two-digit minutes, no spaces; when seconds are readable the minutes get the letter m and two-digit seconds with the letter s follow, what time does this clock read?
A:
6h28m16s
